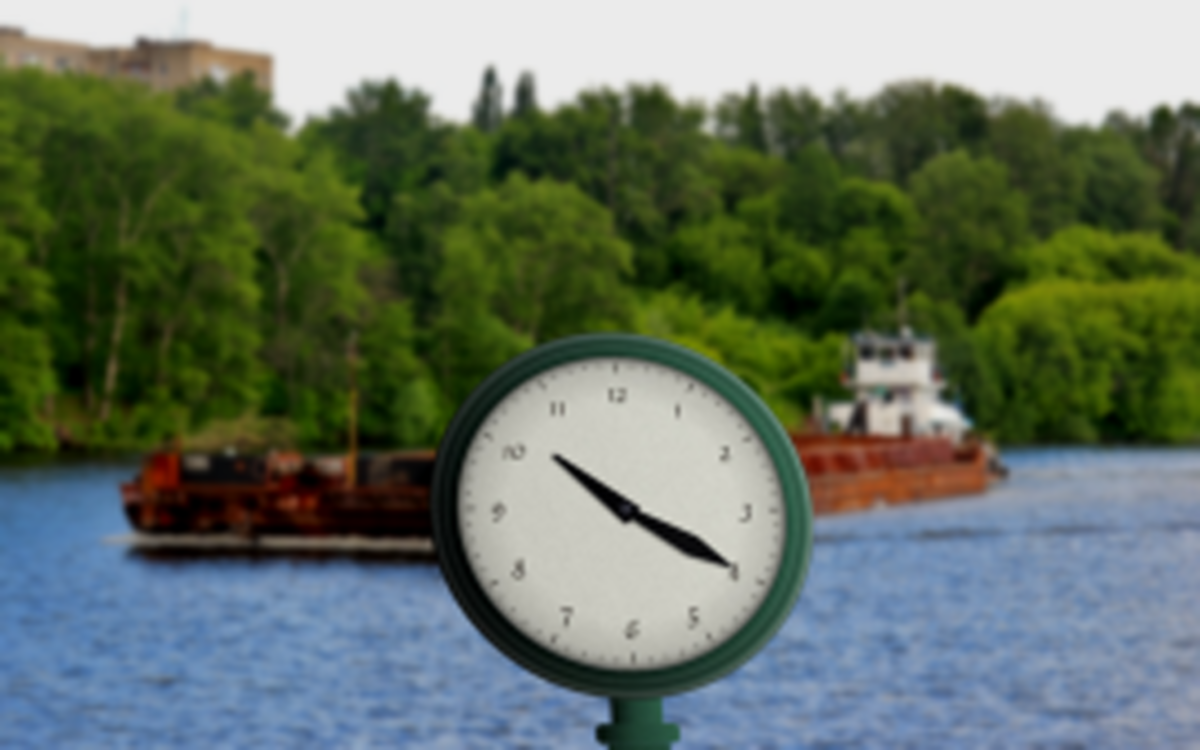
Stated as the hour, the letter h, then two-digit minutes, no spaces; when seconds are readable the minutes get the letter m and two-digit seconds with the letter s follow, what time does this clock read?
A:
10h20
